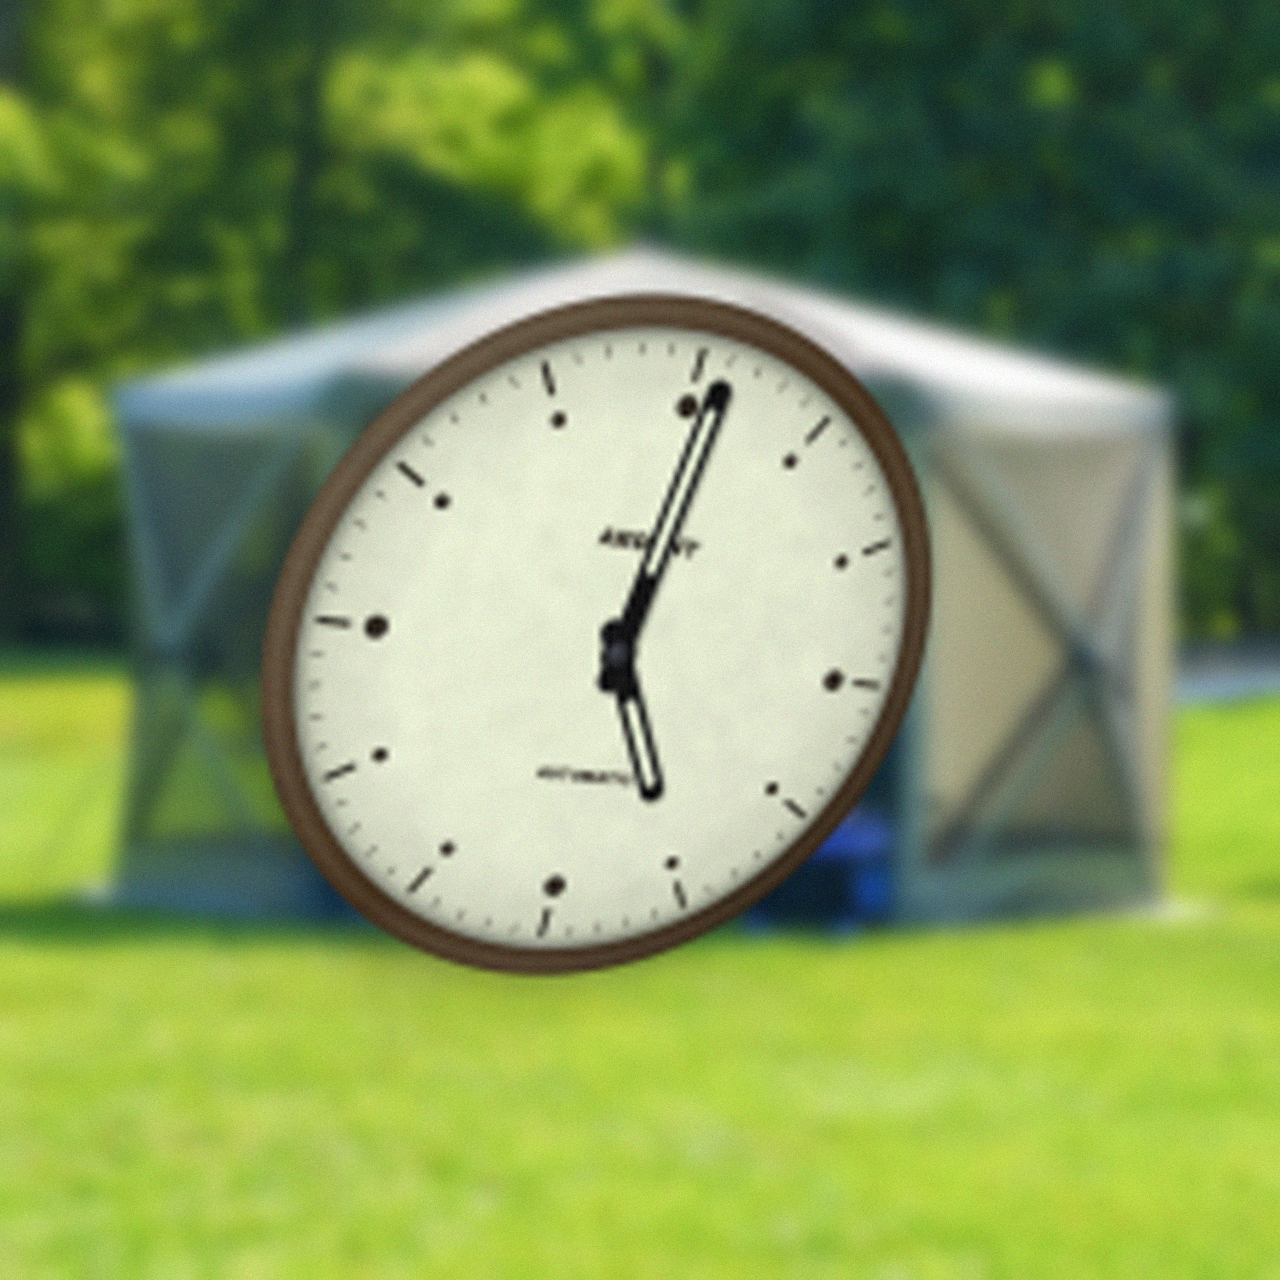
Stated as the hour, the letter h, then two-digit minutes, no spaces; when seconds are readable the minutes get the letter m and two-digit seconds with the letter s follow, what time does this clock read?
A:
5h01
